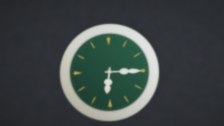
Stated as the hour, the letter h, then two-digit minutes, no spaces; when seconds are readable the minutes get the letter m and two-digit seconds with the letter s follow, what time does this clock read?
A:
6h15
